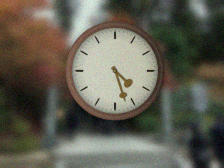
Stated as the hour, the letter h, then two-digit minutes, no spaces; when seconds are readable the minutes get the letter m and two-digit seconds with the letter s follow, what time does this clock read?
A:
4h27
